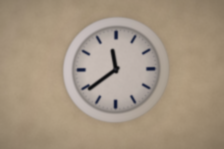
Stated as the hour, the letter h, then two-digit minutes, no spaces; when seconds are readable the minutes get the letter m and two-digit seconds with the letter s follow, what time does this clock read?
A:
11h39
